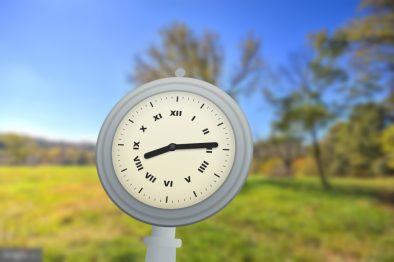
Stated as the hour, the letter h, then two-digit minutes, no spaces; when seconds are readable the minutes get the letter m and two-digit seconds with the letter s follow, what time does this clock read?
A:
8h14
